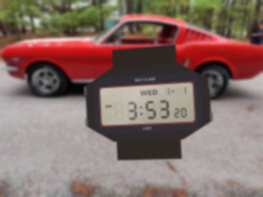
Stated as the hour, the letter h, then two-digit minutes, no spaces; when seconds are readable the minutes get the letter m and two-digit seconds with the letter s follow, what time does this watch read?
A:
3h53
